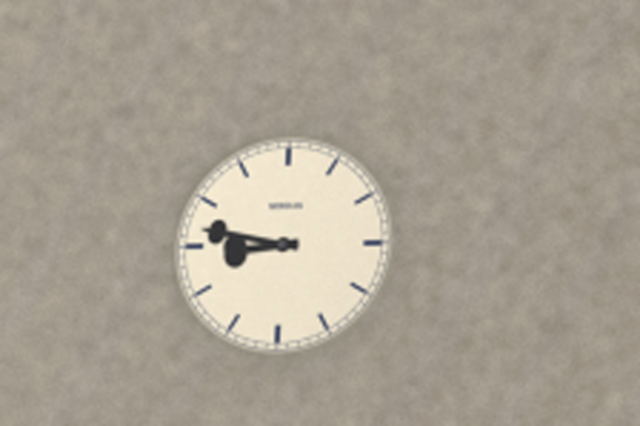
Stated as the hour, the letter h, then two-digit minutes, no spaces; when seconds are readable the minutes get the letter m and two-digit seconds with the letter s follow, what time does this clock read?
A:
8h47
